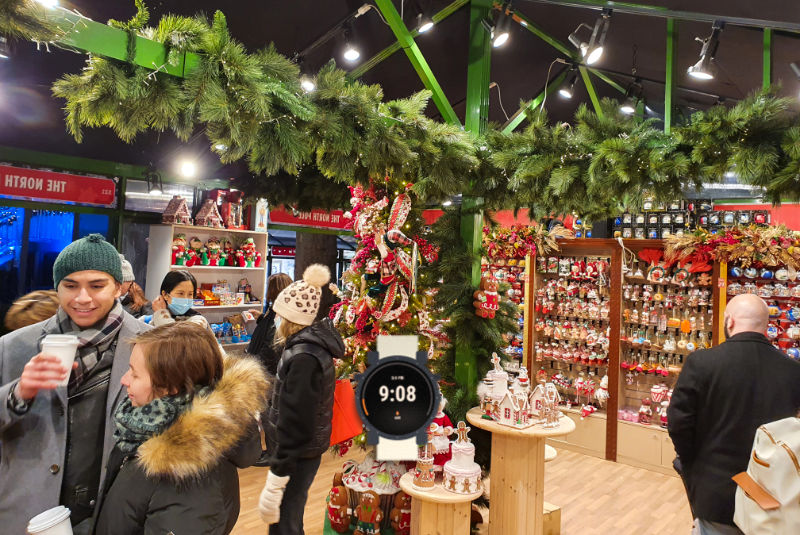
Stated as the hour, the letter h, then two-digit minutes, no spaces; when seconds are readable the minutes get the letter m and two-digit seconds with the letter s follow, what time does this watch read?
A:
9h08
